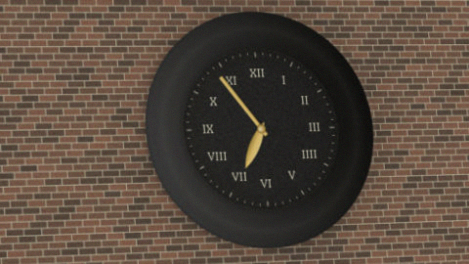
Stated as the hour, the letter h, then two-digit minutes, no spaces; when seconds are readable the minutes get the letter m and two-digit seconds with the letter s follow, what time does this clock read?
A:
6h54
